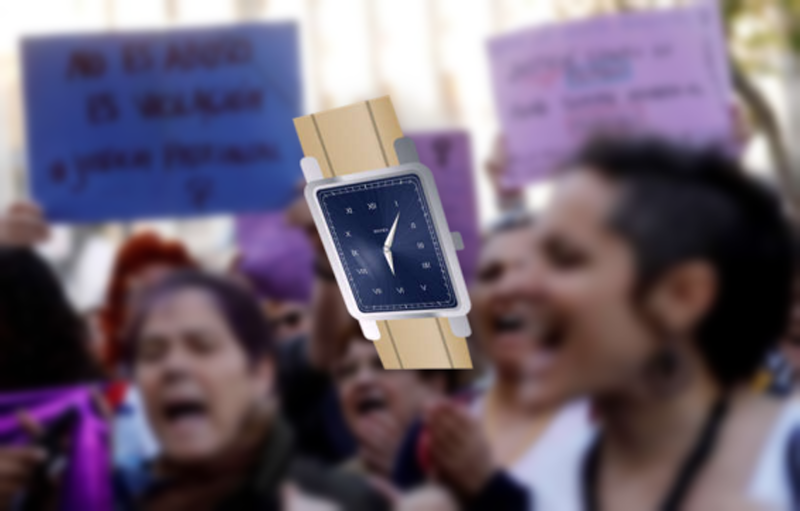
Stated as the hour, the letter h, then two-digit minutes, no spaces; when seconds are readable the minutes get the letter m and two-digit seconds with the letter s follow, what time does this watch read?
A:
6h06
